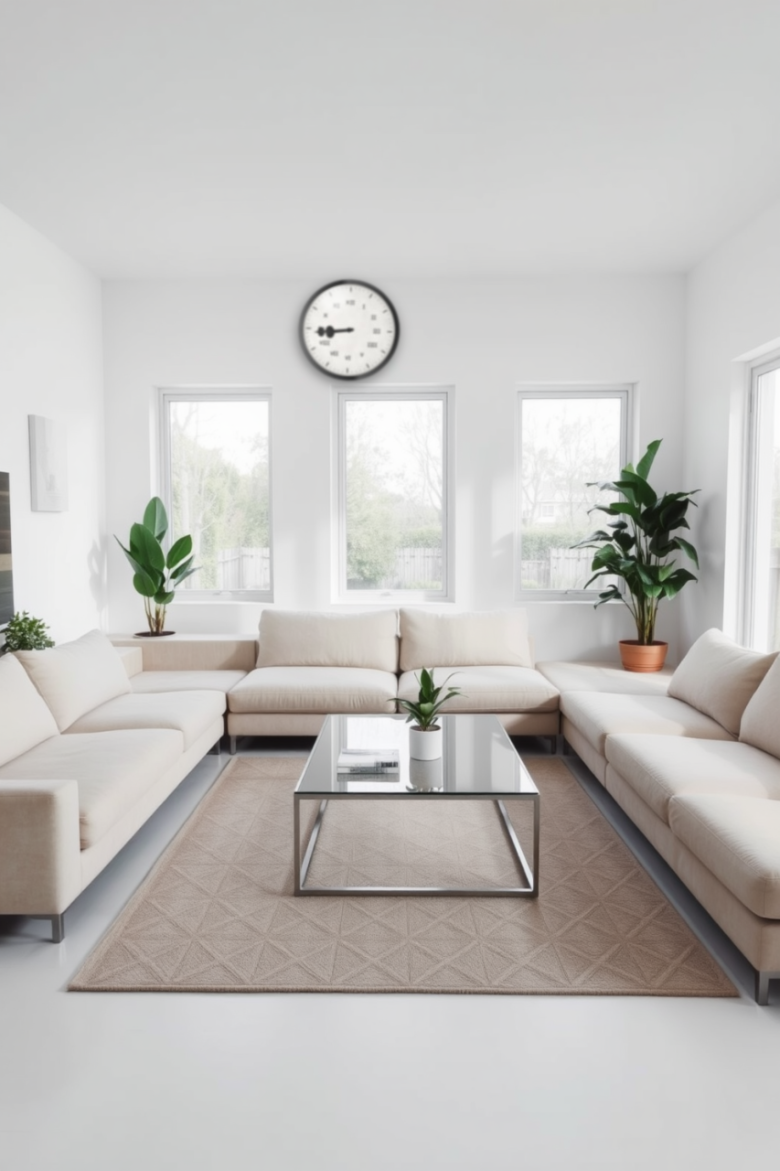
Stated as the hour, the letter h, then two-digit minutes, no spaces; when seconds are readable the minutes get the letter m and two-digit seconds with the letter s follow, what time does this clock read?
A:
8h44
